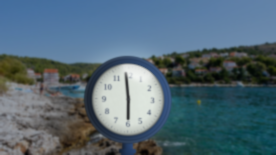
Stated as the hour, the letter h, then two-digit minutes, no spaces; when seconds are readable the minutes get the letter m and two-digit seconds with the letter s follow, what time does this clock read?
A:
5h59
